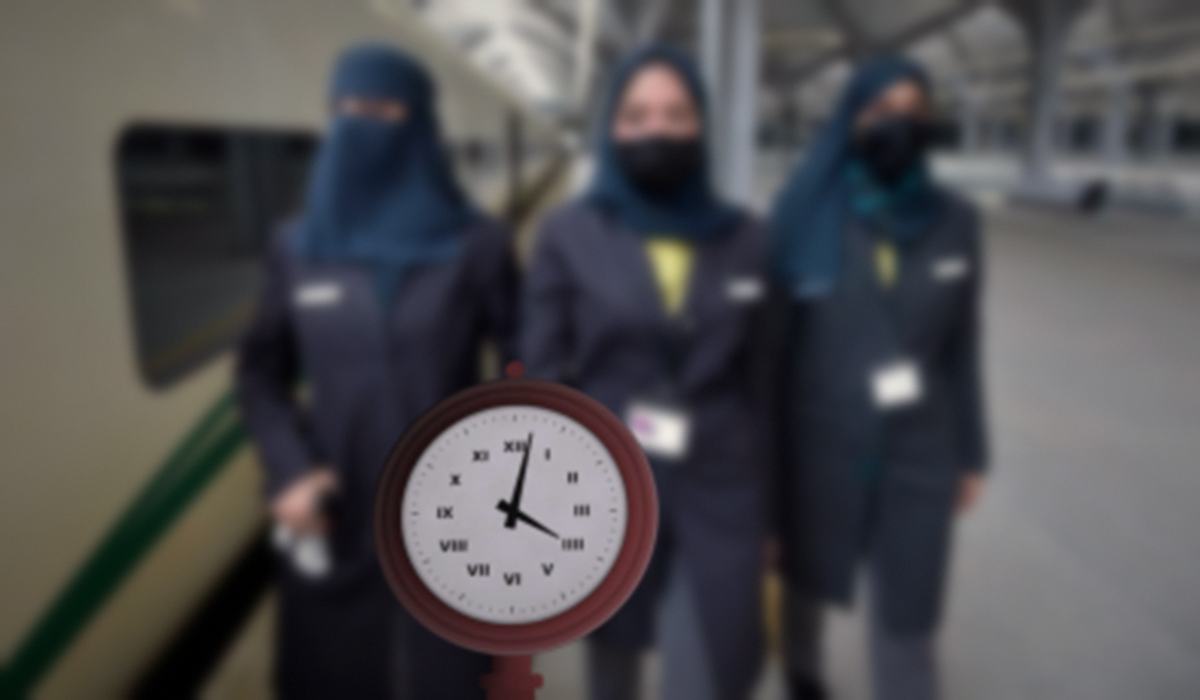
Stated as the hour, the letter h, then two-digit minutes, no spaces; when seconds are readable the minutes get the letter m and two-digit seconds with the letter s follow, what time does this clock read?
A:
4h02
